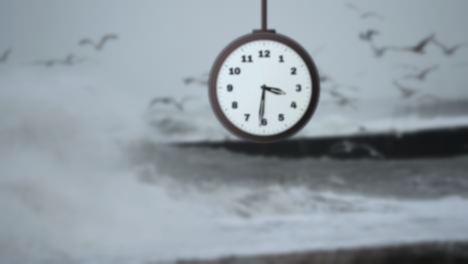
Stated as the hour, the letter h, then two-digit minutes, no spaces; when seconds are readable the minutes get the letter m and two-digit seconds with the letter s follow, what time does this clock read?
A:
3h31
